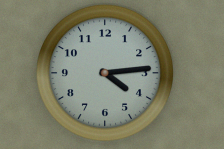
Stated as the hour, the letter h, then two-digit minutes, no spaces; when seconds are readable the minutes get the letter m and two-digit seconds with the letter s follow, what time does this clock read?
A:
4h14
